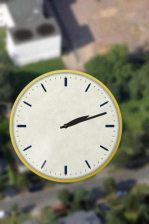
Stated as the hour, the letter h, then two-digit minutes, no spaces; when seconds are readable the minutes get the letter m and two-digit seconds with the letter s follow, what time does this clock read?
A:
2h12
